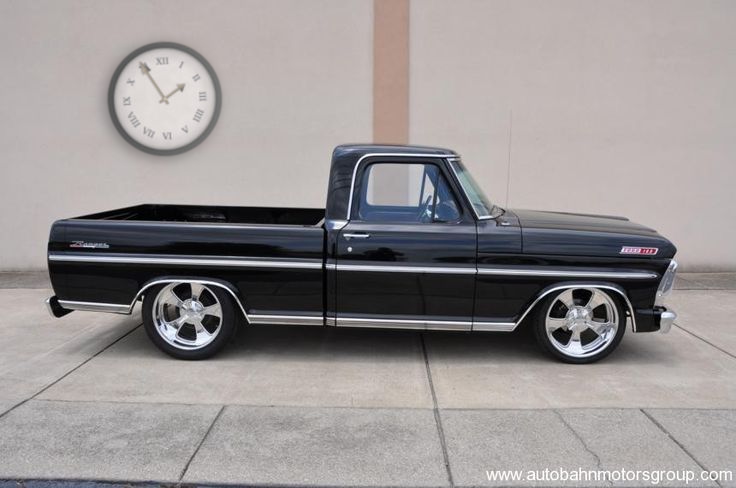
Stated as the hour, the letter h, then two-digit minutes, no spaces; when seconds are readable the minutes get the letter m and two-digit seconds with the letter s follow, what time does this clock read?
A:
1h55
